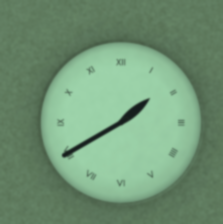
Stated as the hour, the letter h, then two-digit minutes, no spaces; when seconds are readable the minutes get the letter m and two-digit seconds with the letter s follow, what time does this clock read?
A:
1h40
